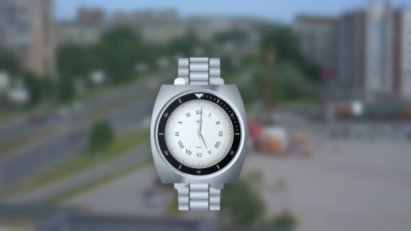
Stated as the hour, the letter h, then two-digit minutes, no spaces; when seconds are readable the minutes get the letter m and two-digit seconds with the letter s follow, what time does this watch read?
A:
5h01
